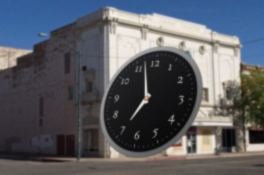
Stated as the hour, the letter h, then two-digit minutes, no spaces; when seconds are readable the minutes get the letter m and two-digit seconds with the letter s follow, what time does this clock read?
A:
6h57
